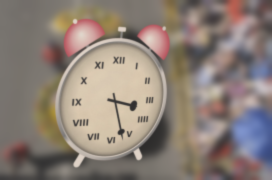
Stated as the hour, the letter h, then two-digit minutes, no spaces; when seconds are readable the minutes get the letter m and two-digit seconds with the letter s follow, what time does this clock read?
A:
3h27
